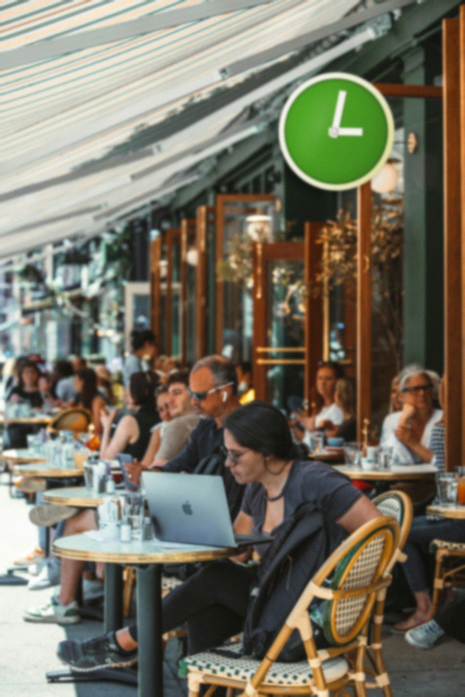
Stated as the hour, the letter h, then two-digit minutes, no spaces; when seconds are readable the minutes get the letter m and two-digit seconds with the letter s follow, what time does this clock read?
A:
3h02
